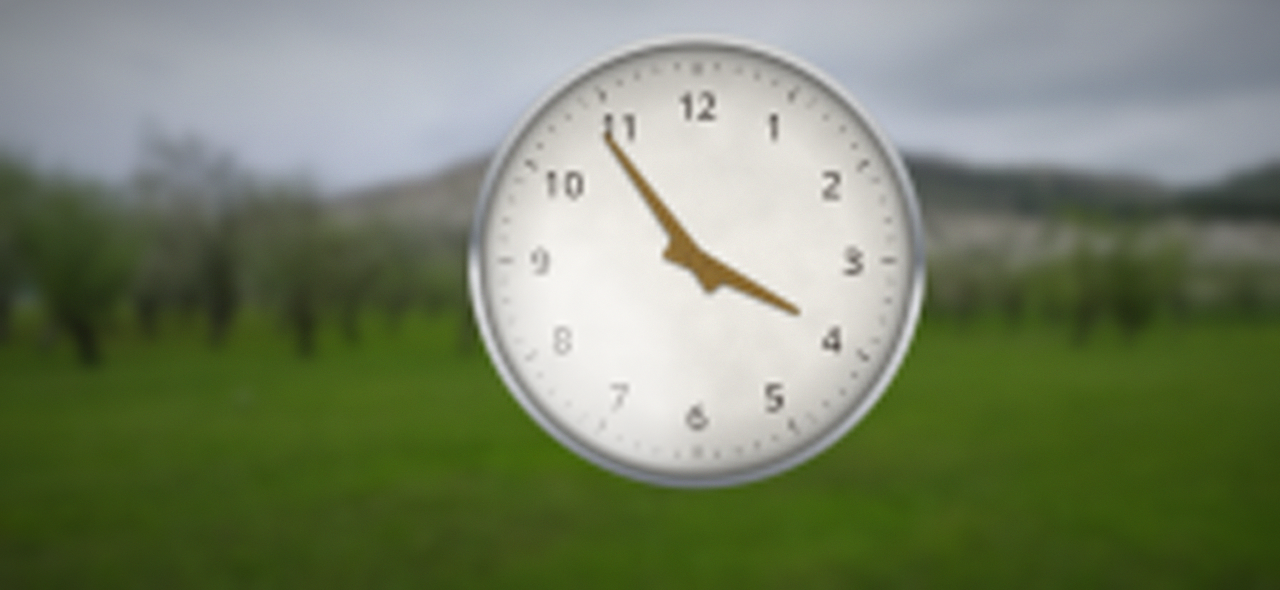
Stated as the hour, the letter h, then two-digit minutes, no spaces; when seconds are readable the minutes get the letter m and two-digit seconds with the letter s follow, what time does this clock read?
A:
3h54
